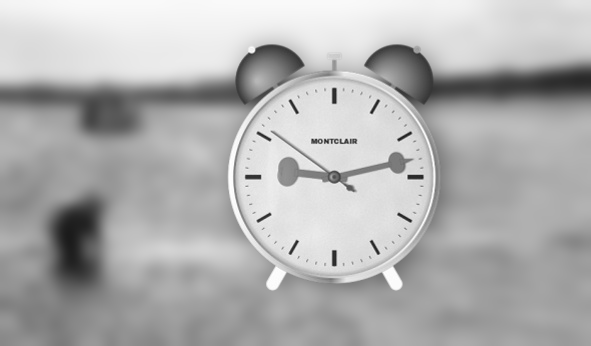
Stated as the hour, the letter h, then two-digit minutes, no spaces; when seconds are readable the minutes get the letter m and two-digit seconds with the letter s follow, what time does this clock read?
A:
9h12m51s
